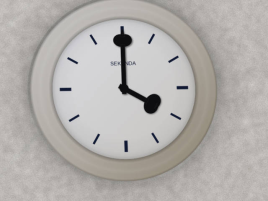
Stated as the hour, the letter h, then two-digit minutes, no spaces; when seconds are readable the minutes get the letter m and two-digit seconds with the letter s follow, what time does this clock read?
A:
4h00
